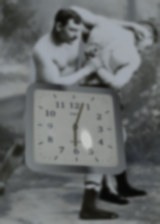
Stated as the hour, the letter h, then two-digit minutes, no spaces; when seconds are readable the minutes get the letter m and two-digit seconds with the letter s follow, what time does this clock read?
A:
6h03
